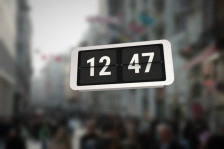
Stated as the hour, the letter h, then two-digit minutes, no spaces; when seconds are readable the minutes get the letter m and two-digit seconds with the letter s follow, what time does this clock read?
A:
12h47
